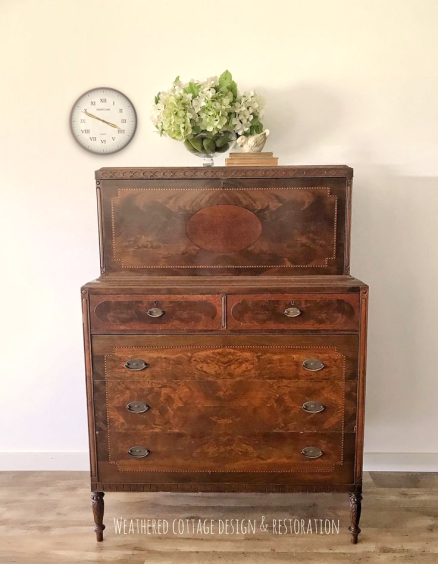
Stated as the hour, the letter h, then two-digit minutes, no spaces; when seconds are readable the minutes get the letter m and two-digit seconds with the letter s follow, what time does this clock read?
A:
3h49
